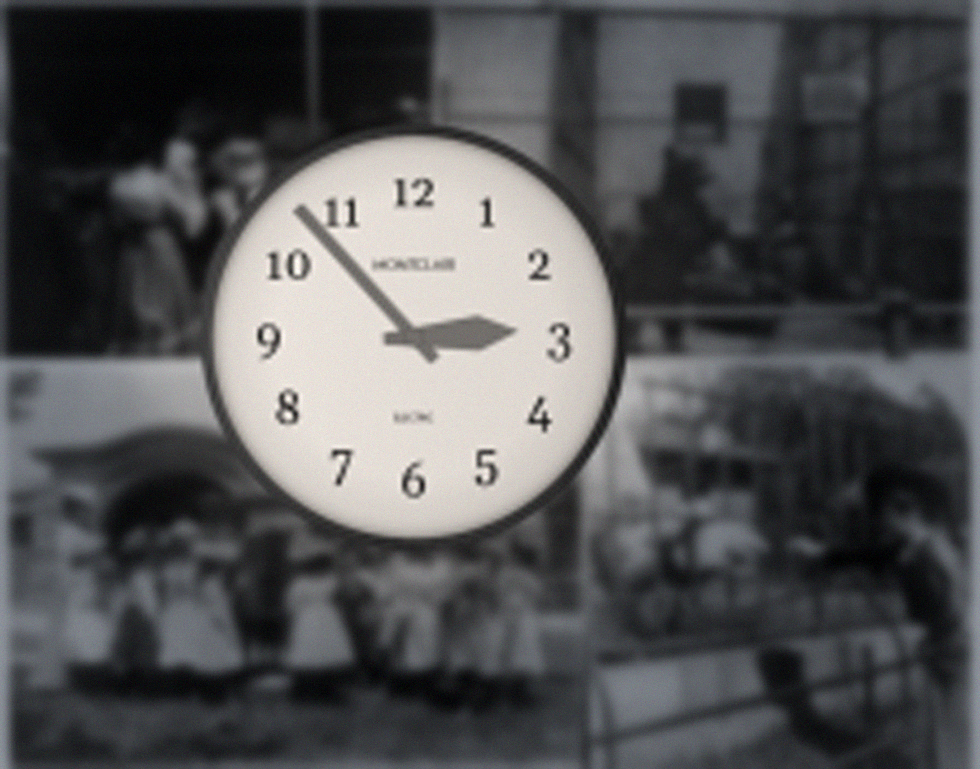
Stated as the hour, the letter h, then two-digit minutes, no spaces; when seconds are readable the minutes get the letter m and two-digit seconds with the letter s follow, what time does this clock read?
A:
2h53
